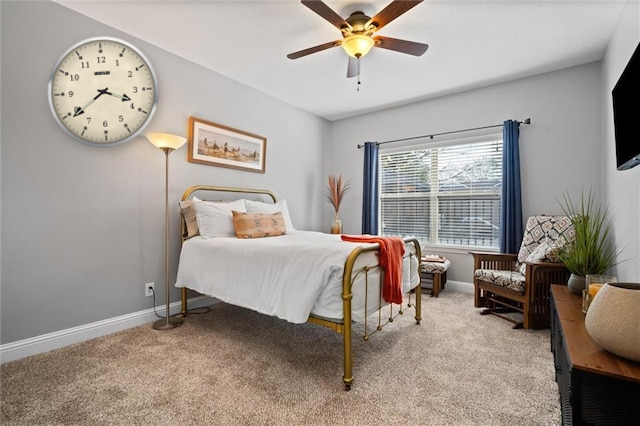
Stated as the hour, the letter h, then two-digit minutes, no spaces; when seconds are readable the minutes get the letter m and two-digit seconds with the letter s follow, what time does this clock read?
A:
3h39
